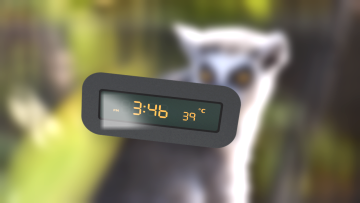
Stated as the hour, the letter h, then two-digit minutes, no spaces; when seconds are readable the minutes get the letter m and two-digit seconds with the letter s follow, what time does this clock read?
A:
3h46
